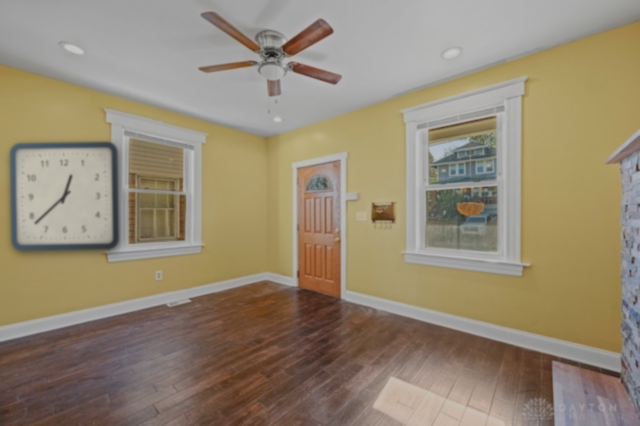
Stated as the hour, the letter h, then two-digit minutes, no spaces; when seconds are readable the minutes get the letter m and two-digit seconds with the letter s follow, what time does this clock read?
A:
12h38
